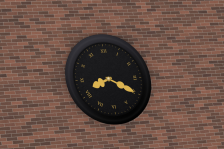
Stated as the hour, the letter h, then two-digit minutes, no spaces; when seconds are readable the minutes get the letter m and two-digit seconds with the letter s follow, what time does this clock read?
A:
8h20
